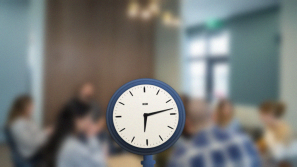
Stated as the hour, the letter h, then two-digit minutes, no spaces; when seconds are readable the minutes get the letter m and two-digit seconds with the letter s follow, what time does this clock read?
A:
6h13
